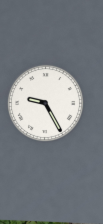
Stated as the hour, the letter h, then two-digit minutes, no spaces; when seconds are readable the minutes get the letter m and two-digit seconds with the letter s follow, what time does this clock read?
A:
9h25
